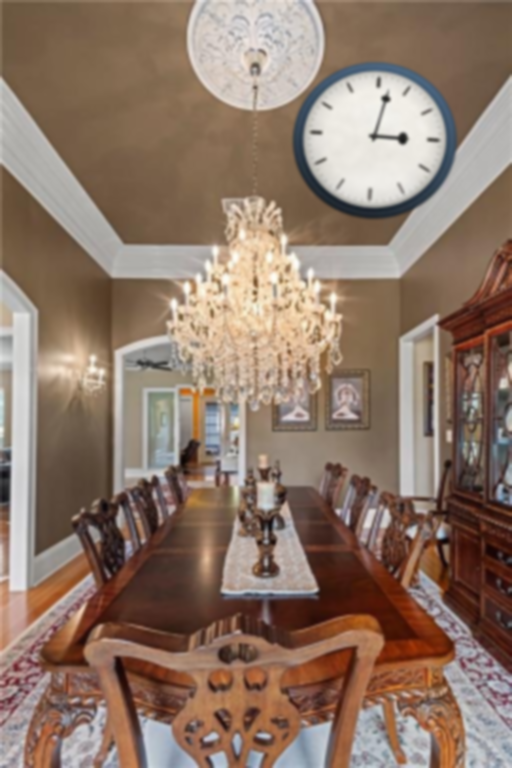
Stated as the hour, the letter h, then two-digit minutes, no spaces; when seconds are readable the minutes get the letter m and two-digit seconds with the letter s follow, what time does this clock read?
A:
3h02
